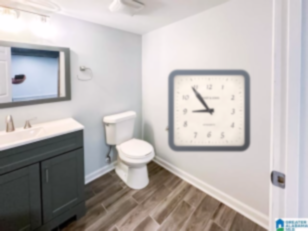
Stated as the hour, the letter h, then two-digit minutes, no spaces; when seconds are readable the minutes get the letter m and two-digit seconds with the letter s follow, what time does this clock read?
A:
8h54
